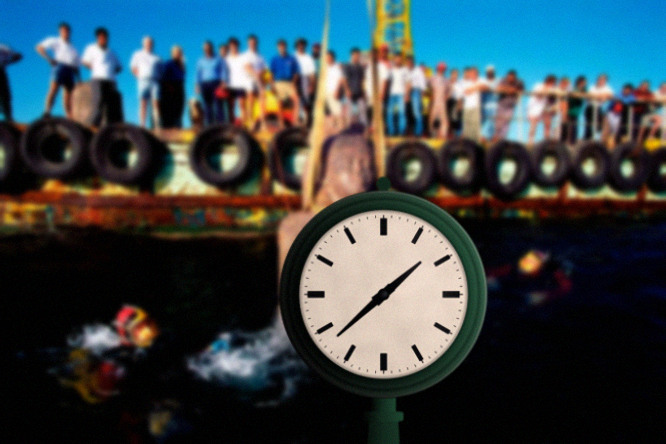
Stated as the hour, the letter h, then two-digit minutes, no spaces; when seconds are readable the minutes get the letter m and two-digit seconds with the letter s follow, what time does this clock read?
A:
1h38
